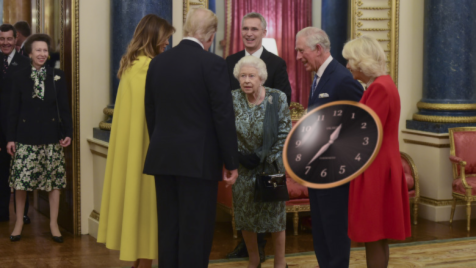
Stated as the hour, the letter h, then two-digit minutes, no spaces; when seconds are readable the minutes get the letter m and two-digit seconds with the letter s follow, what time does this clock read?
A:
12h36
